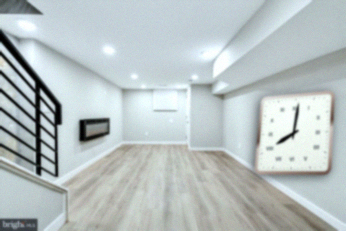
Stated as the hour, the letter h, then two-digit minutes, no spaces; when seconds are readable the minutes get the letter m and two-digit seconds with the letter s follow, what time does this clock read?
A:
8h01
